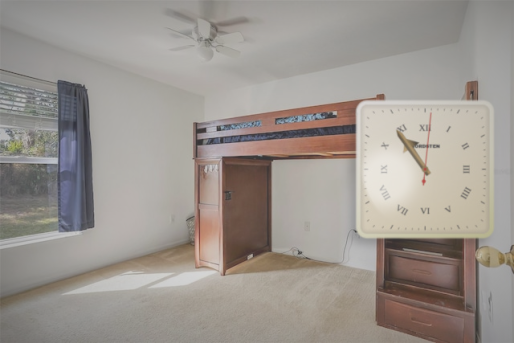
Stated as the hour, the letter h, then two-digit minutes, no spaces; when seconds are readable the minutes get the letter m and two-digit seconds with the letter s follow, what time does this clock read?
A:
10h54m01s
